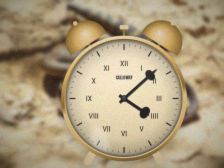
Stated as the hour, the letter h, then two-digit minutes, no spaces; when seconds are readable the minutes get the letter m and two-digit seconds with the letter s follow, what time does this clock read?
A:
4h08
